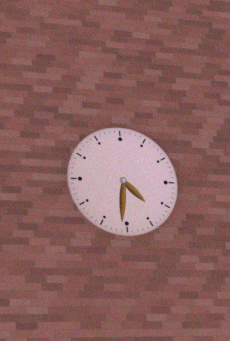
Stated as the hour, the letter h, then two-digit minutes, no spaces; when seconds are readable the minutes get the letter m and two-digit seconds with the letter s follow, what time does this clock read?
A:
4h31
